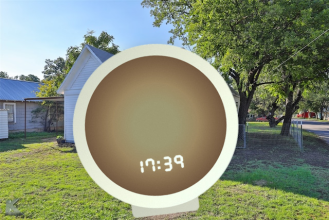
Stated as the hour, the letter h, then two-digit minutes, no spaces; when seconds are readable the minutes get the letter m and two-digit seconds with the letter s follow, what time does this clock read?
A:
17h39
